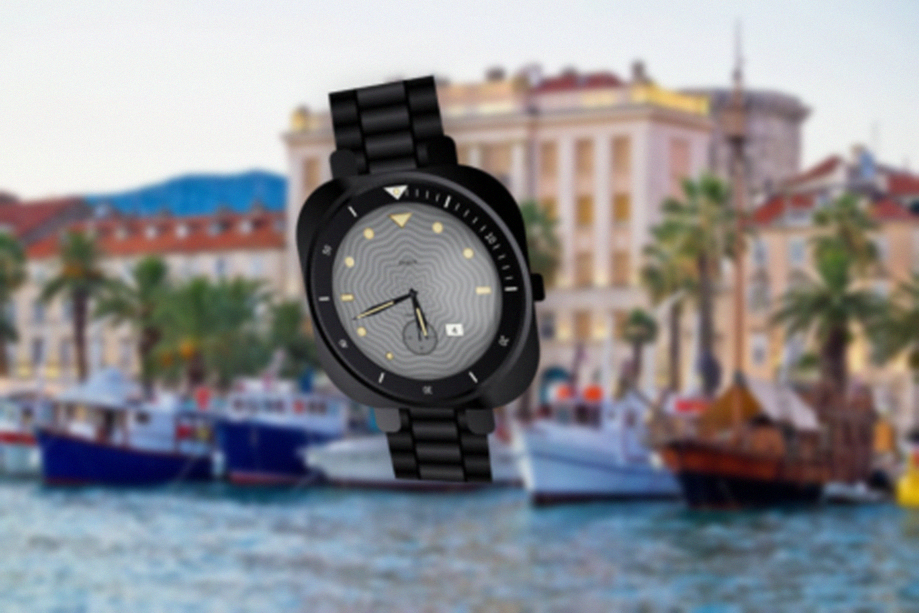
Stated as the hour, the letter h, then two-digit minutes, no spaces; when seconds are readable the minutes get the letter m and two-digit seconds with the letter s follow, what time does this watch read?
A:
5h42
